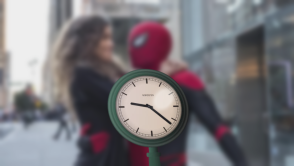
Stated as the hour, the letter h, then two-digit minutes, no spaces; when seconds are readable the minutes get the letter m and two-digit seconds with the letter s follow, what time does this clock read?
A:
9h22
